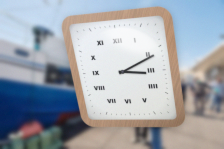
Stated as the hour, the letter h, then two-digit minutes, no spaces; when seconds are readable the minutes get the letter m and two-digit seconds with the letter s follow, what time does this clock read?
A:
3h11
